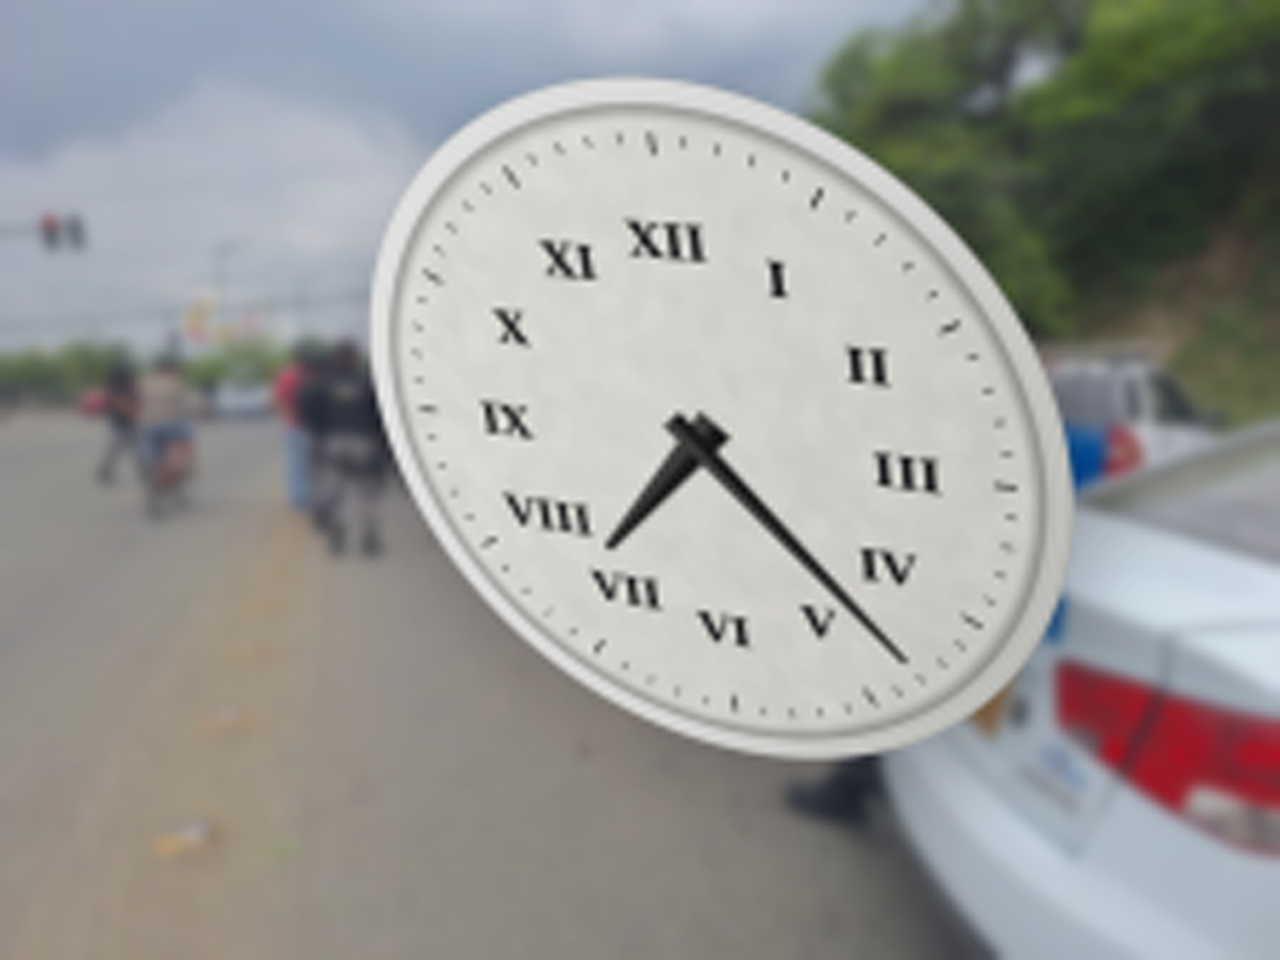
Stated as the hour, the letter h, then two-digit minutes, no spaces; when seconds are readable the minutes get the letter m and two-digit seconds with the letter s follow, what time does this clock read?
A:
7h23
